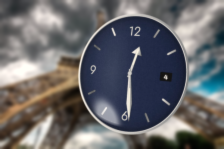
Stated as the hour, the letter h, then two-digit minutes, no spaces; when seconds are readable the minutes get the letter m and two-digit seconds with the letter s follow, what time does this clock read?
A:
12h29
